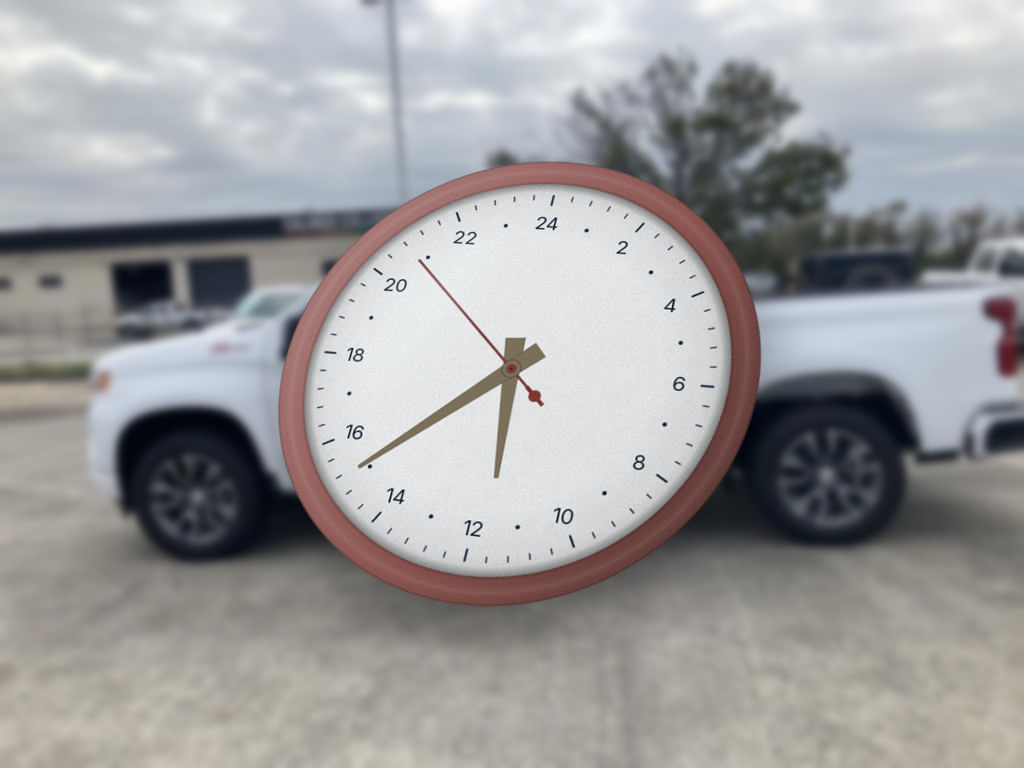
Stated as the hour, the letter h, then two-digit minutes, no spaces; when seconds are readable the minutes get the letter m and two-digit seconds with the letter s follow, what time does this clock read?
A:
11h37m52s
